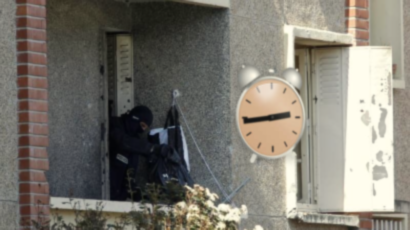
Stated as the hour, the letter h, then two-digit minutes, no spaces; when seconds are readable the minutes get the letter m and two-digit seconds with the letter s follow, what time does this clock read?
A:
2h44
